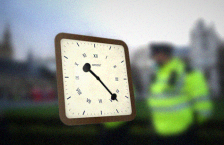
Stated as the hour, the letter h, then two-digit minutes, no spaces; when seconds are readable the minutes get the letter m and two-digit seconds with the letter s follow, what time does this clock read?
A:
10h23
